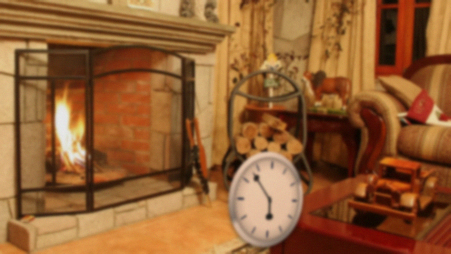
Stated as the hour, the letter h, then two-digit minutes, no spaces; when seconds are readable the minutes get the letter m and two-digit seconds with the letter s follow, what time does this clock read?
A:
5h53
